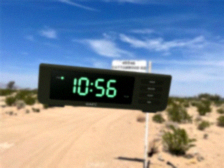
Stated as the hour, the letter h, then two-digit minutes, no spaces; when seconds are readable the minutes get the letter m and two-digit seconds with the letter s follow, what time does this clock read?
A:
10h56
